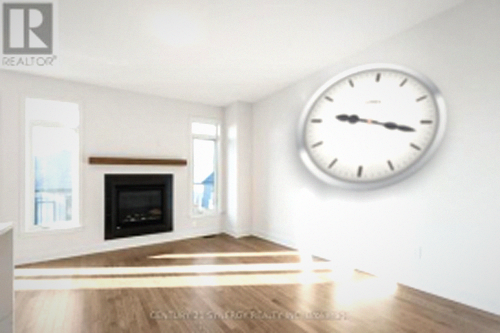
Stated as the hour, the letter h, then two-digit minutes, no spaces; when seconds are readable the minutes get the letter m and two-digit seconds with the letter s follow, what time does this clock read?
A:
9h17
